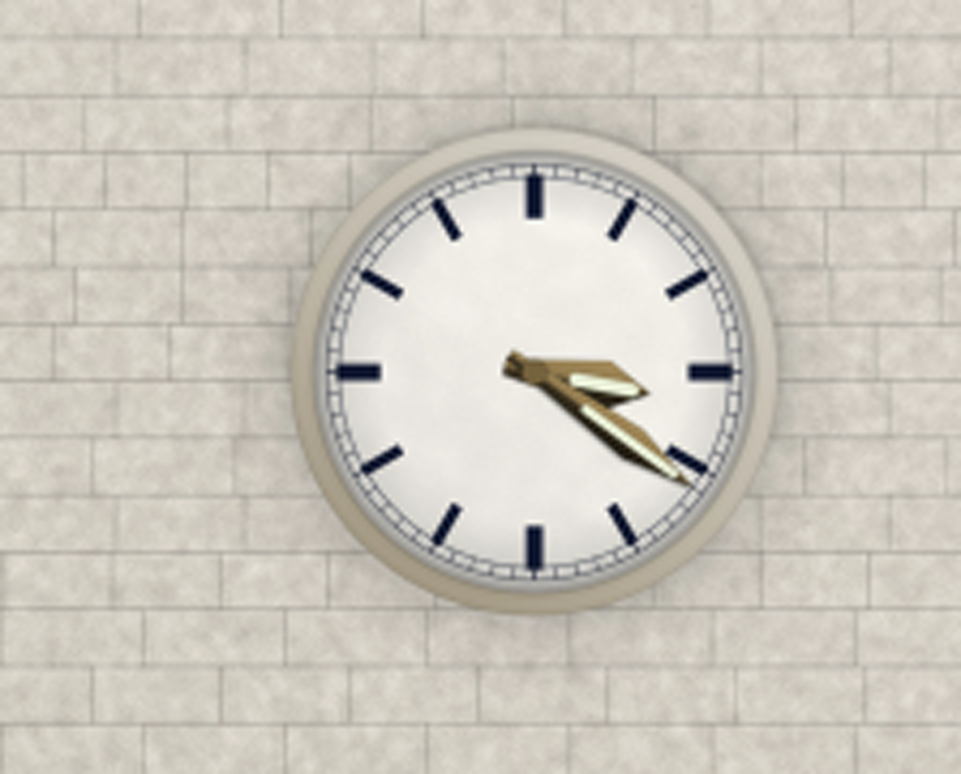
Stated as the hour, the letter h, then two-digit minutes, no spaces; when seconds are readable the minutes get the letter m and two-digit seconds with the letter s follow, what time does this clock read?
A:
3h21
